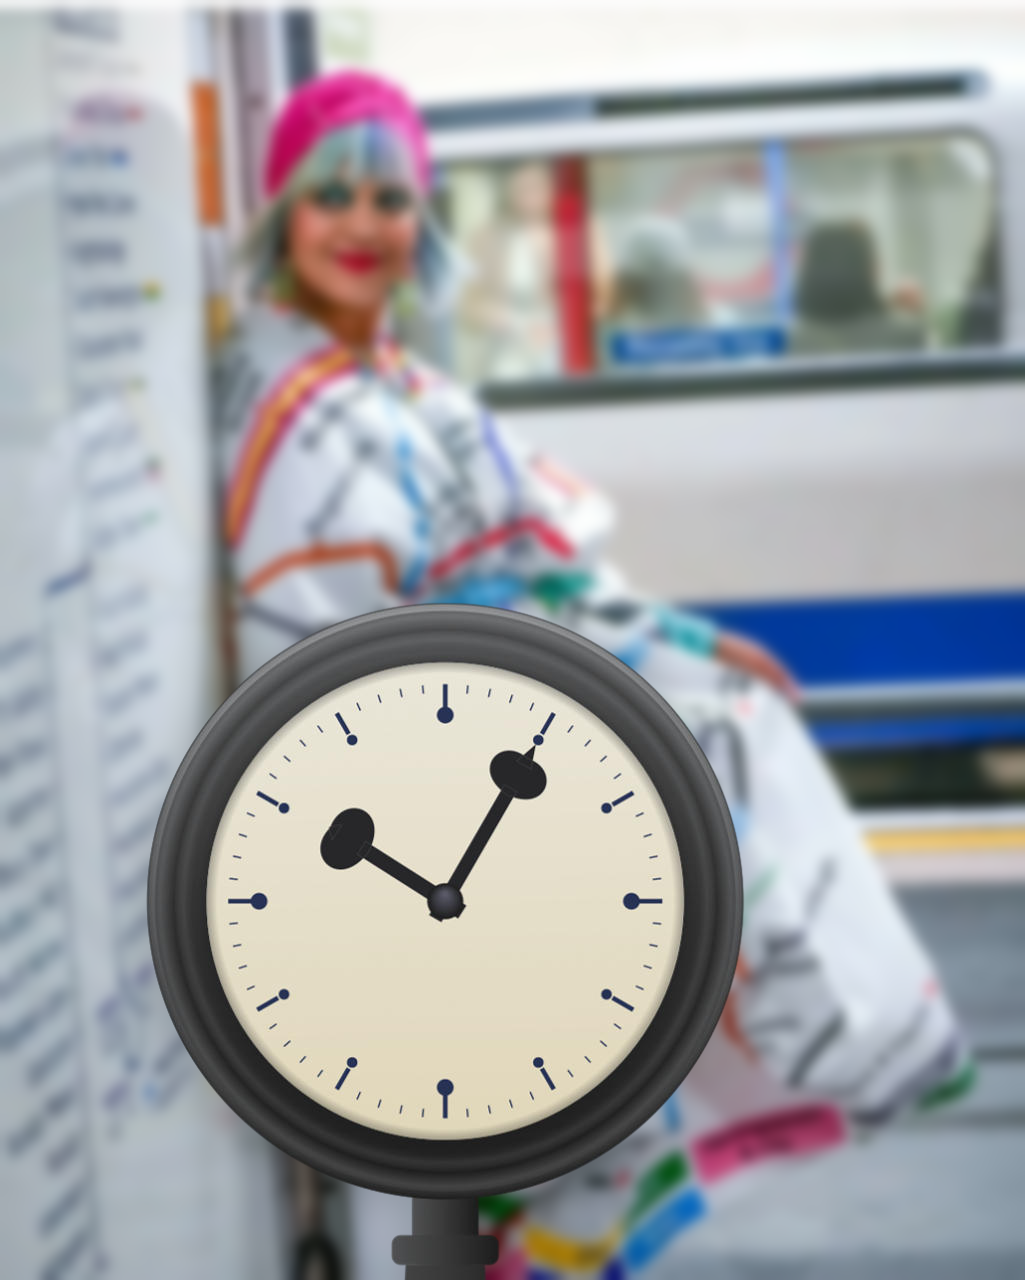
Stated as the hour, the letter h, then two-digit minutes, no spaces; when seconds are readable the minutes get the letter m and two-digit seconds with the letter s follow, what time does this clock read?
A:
10h05
